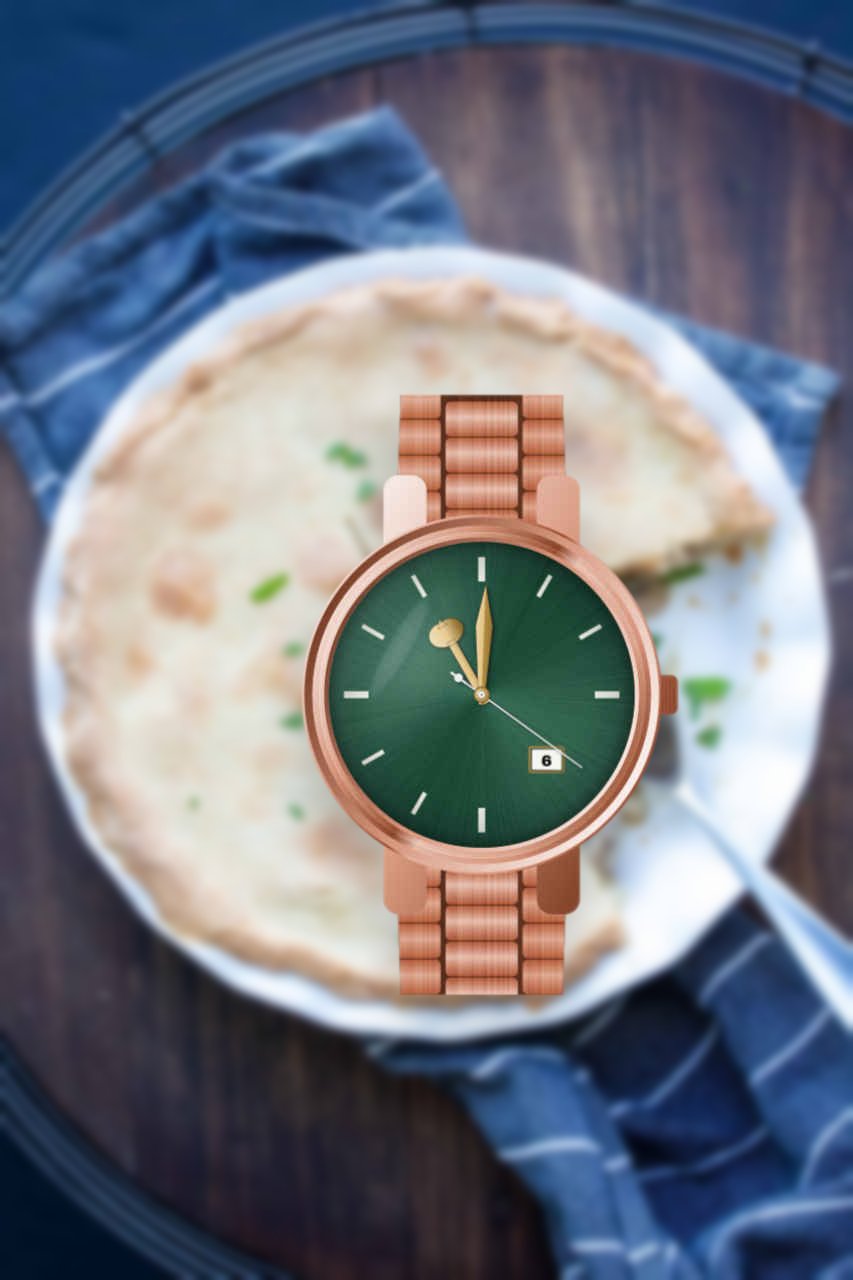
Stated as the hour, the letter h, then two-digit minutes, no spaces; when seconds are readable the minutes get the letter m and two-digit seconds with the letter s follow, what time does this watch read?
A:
11h00m21s
